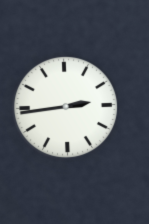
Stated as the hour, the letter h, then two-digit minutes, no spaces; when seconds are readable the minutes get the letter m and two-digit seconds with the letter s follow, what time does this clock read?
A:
2h44
